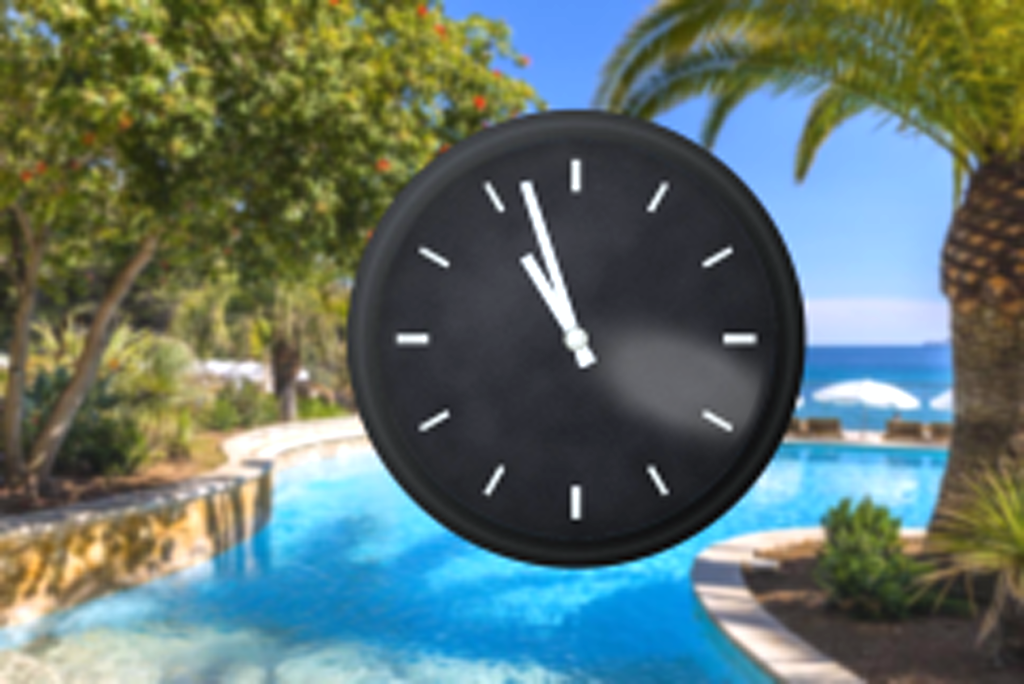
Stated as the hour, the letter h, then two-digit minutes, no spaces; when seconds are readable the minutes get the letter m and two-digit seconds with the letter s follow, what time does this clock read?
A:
10h57
